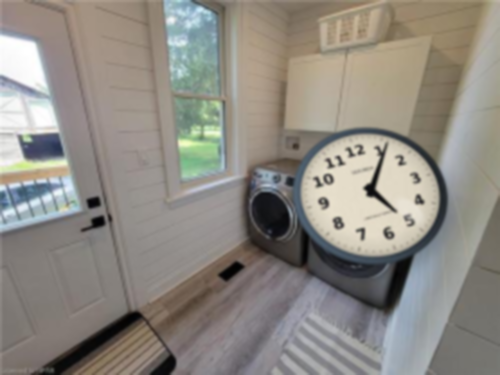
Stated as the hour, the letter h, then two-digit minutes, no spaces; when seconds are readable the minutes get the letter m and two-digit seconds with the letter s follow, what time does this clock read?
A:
5h06
